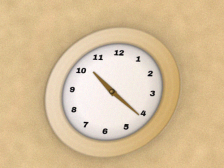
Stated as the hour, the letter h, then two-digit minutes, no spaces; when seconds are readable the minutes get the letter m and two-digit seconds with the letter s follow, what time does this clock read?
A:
10h21
